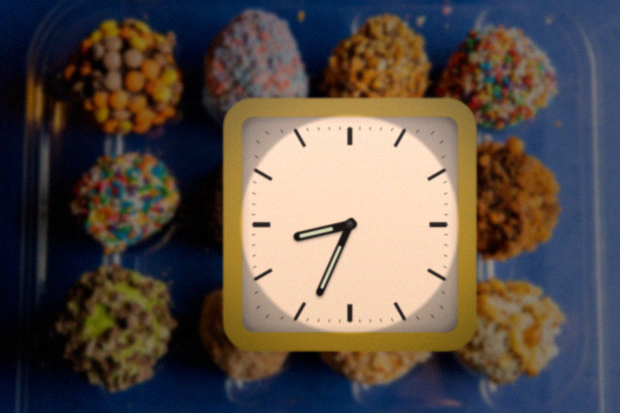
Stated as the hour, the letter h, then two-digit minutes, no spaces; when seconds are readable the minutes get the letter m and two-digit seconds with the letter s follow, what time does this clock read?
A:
8h34
